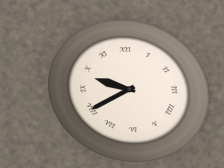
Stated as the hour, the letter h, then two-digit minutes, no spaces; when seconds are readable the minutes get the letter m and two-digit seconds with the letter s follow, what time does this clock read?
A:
9h40
